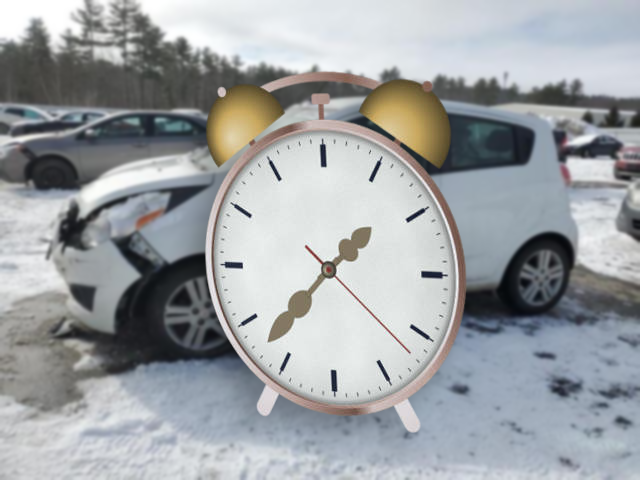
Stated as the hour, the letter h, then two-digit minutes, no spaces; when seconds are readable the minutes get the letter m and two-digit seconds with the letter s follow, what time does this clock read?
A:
1h37m22s
